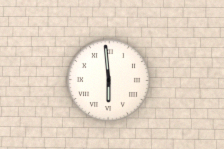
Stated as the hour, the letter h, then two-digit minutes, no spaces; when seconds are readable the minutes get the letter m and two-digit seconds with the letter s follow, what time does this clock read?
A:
5h59
